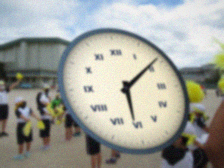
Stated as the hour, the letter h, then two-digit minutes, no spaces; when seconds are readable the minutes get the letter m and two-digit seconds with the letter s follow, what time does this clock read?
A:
6h09
